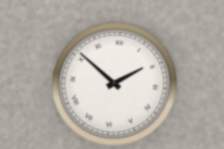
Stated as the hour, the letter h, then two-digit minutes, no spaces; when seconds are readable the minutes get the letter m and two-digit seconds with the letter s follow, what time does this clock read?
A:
1h51
